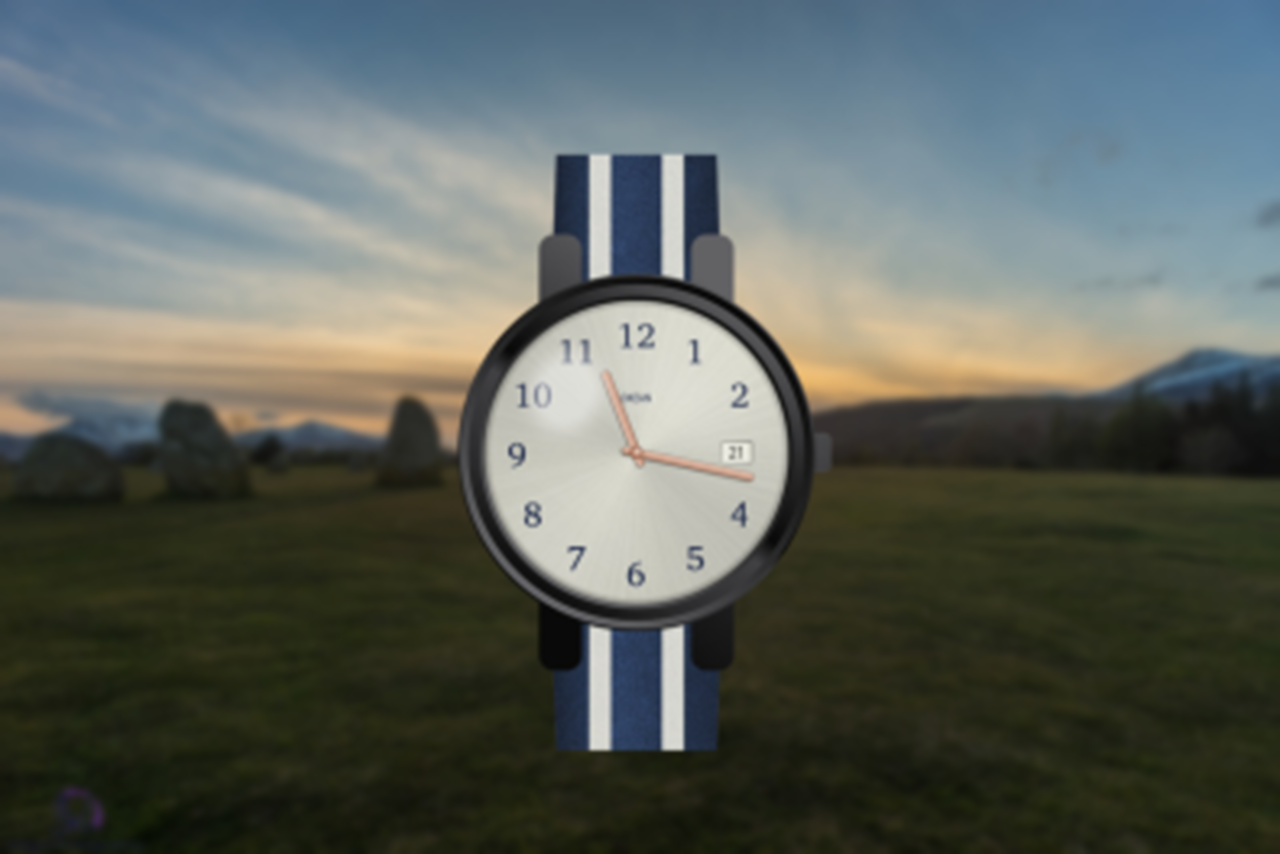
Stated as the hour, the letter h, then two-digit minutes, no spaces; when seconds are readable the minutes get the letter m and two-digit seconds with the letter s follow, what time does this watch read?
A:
11h17
